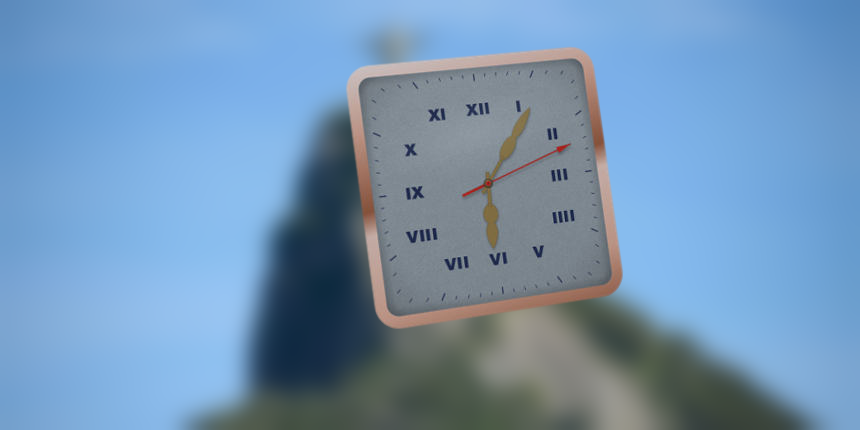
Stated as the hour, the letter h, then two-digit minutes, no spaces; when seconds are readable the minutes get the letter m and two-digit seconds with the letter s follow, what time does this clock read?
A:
6h06m12s
